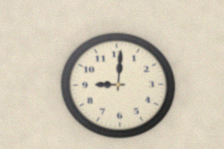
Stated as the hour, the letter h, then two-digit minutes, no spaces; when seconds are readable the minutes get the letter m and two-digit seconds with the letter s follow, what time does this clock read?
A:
9h01
